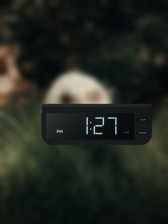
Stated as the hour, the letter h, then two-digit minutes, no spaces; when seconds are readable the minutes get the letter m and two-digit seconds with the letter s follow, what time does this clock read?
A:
1h27
